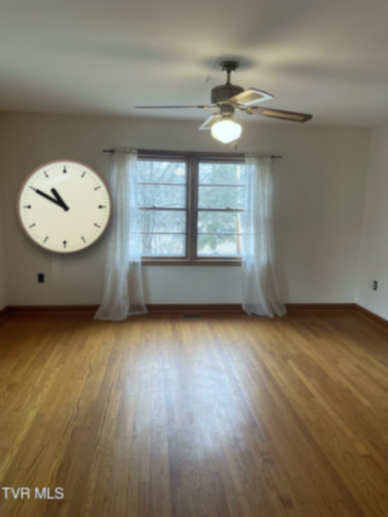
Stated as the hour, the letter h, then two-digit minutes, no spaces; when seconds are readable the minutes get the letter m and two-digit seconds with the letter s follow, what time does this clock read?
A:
10h50
